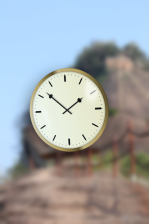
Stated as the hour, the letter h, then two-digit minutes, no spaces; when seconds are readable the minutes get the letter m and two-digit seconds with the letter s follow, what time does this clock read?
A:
1h52
